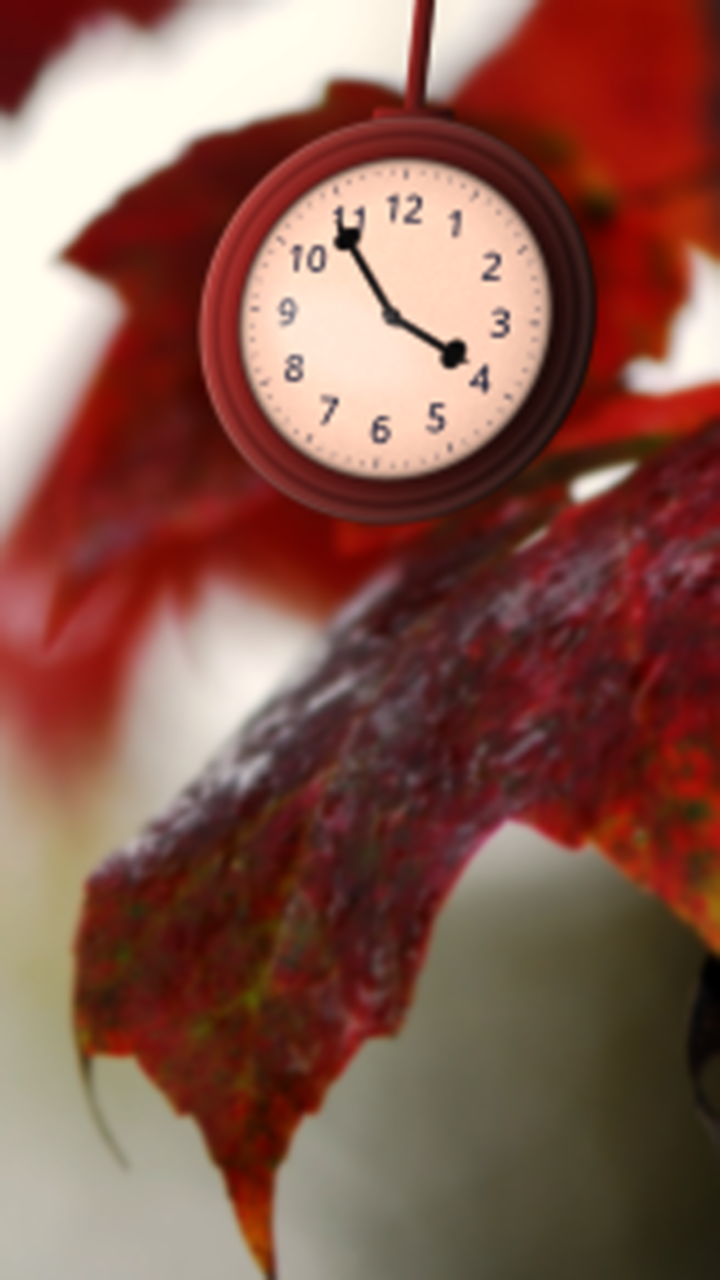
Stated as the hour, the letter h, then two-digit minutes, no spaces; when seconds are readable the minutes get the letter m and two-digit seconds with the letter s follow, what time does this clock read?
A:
3h54
